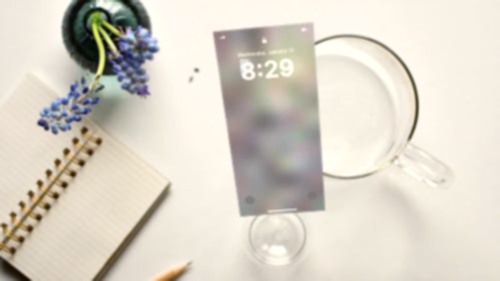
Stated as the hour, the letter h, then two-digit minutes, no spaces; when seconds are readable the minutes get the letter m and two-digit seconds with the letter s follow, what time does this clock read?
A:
8h29
